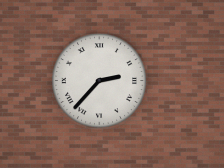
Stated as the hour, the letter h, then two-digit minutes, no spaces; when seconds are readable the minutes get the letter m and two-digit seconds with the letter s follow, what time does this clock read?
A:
2h37
